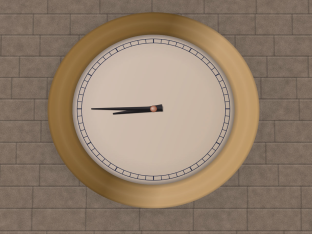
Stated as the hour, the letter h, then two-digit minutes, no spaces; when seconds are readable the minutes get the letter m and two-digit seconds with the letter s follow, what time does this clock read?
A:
8h45
